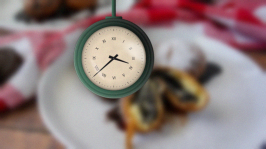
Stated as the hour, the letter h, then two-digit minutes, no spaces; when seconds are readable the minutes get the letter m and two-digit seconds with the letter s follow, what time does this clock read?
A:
3h38
